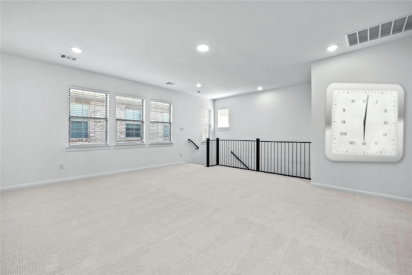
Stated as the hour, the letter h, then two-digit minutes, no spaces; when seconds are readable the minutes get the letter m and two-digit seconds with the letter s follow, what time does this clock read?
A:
6h01
